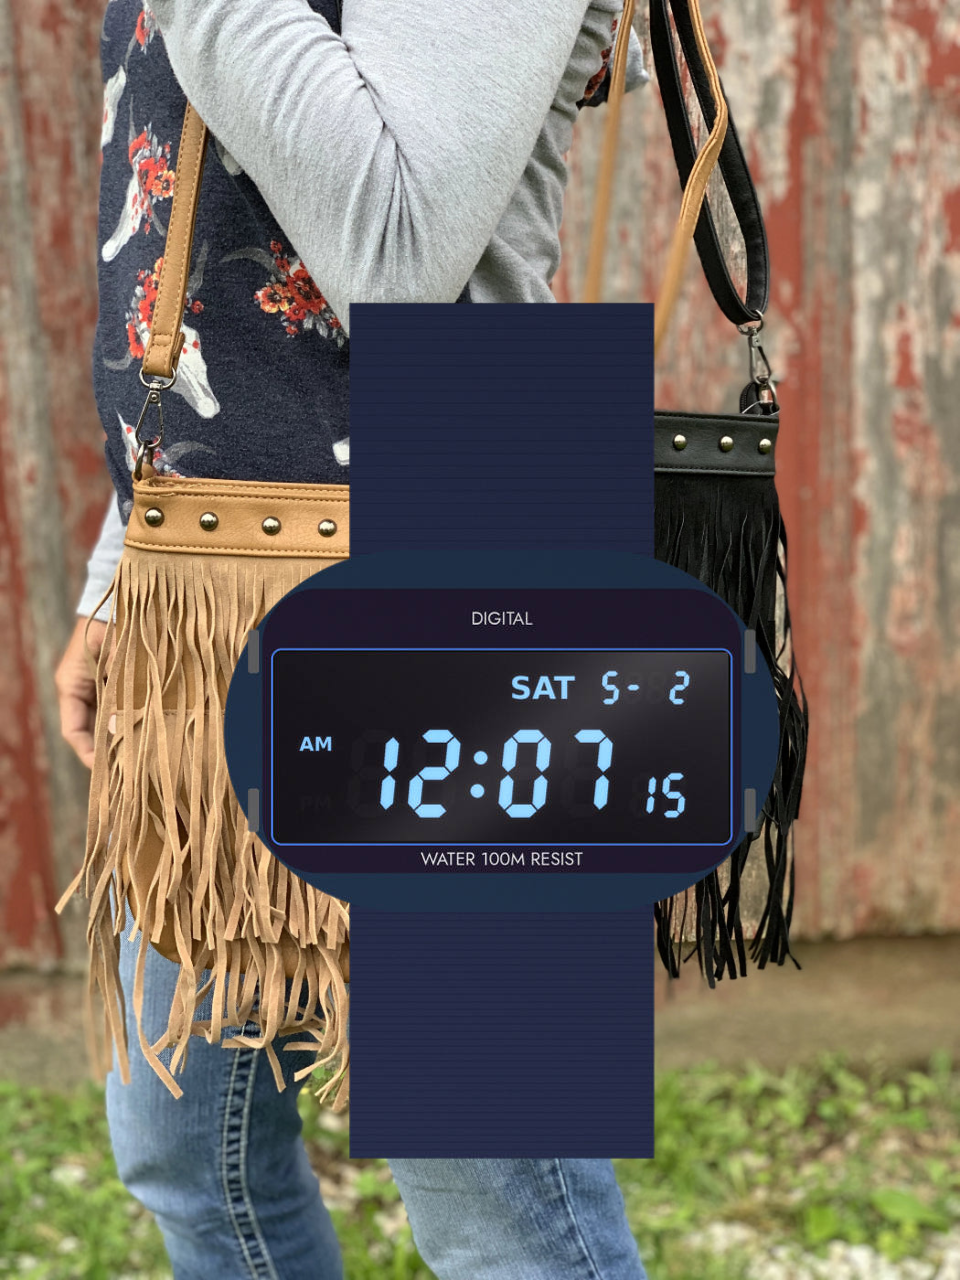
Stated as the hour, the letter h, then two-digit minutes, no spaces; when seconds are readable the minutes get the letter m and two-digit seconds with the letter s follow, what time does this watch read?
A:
12h07m15s
